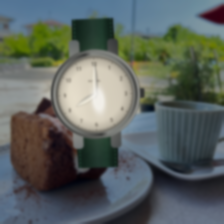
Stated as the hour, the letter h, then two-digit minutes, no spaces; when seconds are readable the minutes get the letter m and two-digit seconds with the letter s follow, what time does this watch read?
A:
8h00
